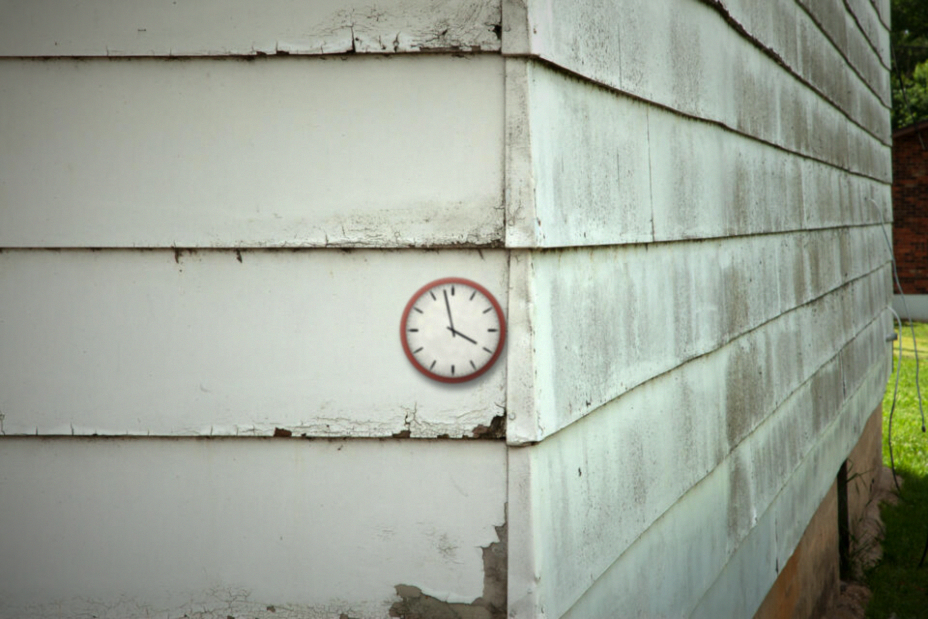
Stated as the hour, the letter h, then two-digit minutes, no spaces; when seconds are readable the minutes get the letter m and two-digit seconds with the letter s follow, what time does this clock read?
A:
3h58
